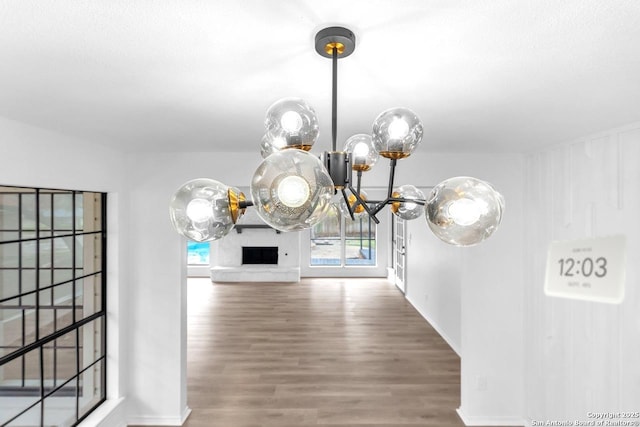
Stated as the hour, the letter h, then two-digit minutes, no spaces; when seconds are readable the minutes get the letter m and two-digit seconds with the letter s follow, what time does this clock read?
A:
12h03
